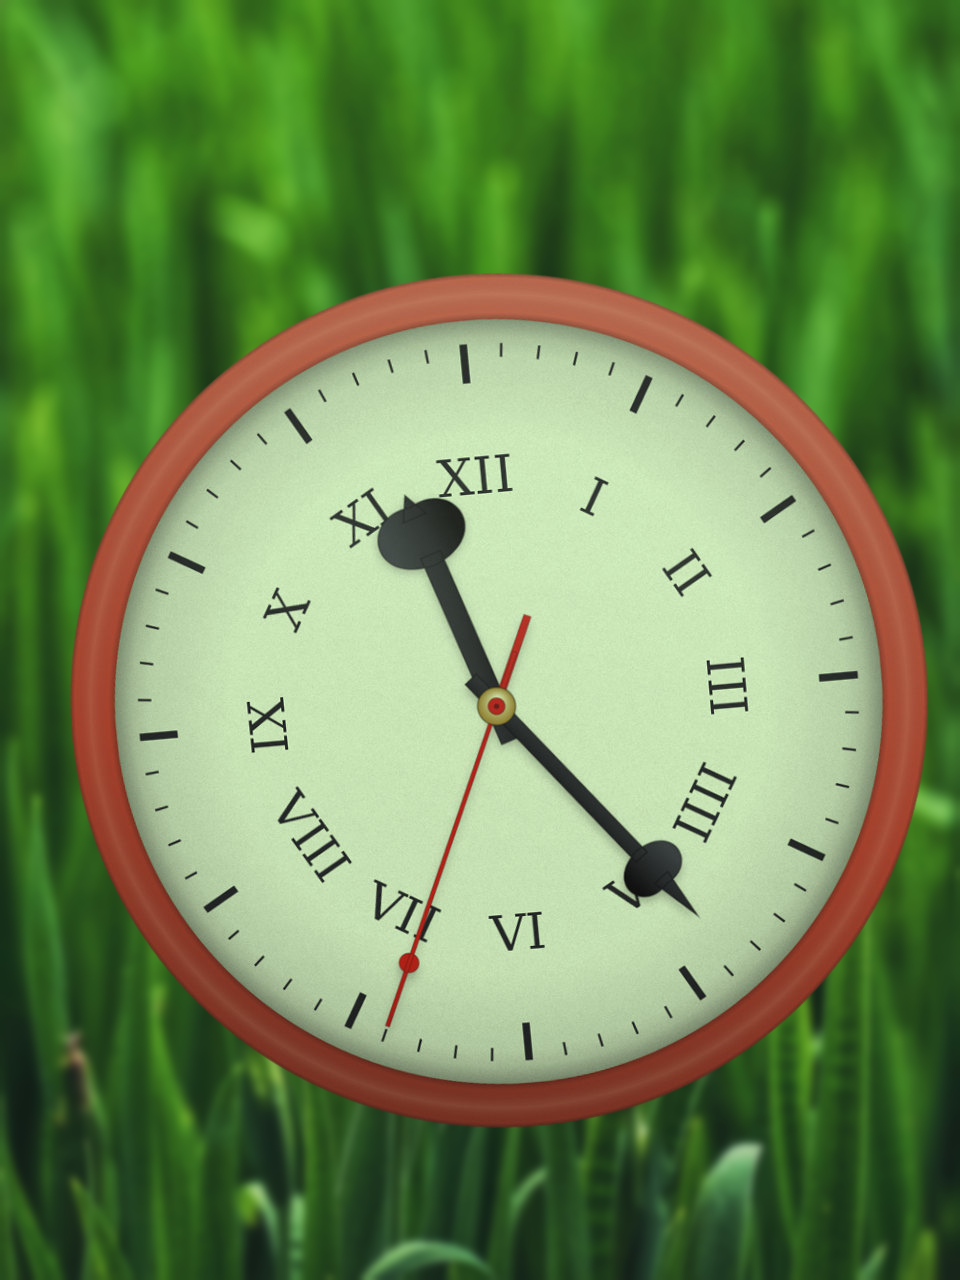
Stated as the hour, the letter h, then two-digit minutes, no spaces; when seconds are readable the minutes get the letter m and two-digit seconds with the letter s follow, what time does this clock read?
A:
11h23m34s
